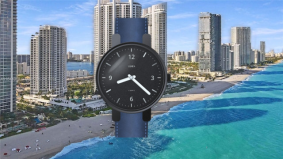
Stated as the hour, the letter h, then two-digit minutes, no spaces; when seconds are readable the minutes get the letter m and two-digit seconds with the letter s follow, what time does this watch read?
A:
8h22
